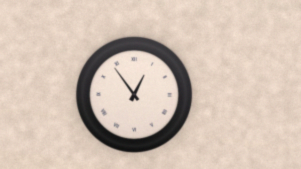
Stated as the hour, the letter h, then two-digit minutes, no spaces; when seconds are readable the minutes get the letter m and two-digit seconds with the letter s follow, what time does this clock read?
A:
12h54
